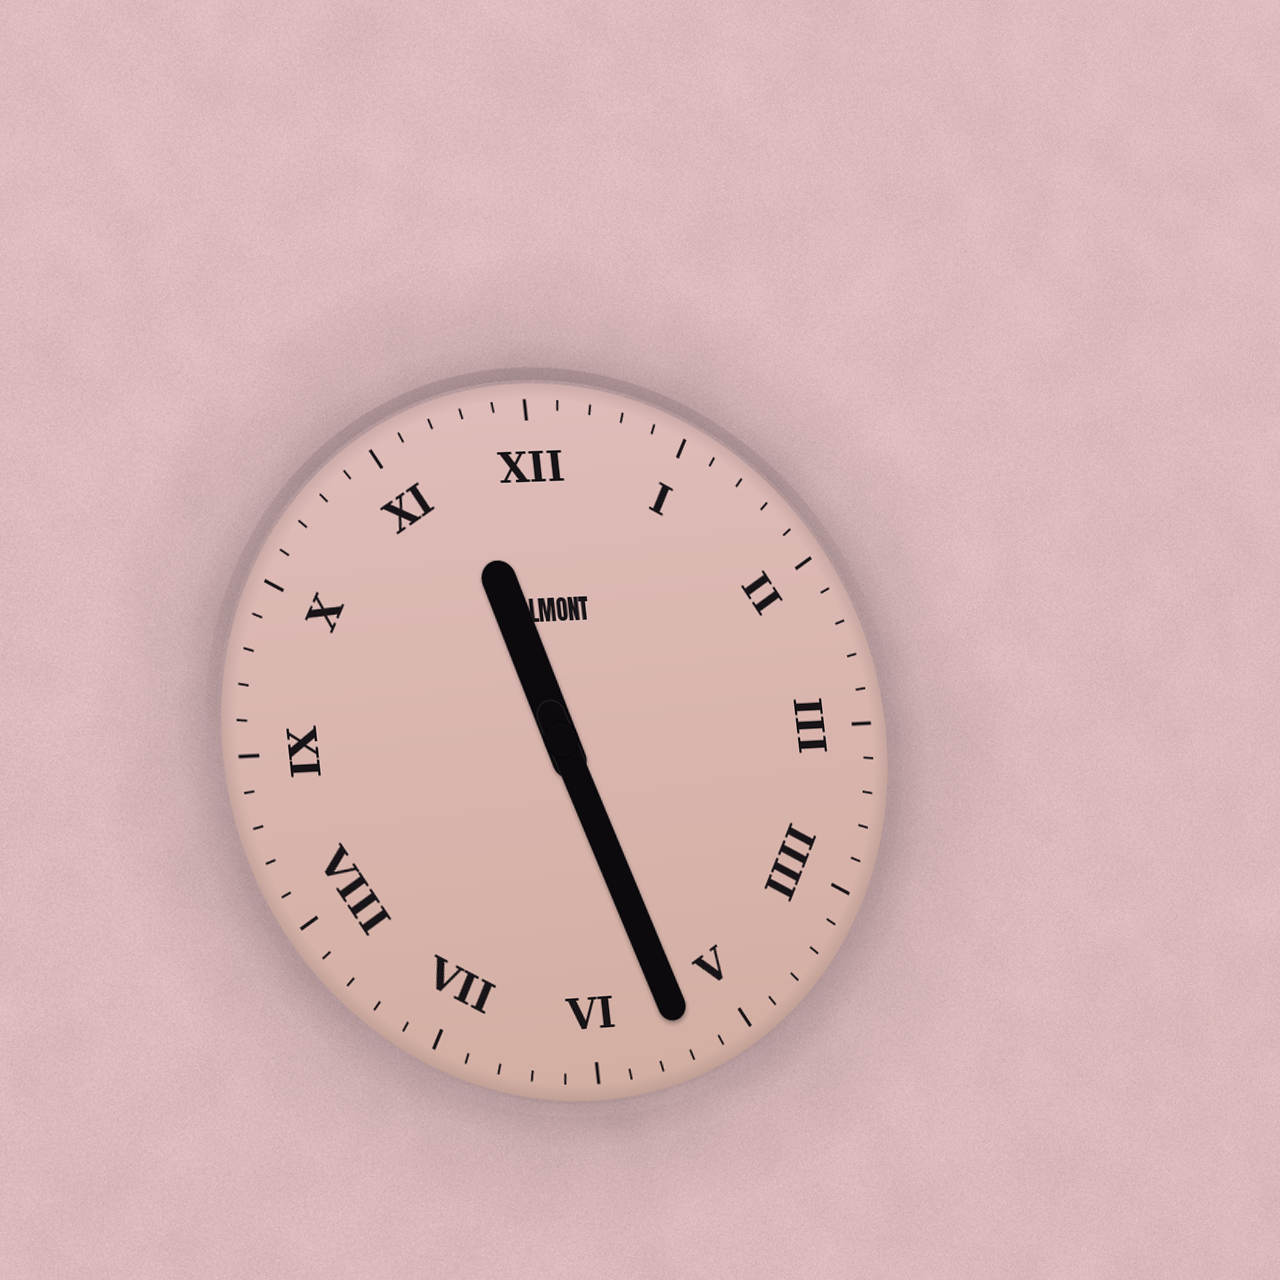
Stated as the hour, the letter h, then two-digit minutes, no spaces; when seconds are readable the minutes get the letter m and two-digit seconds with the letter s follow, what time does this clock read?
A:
11h27
